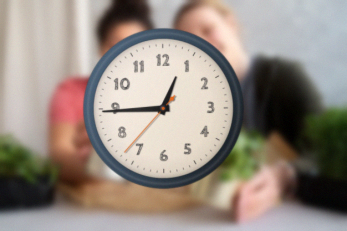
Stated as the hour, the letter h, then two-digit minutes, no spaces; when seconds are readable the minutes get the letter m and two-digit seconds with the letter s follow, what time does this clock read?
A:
12h44m37s
